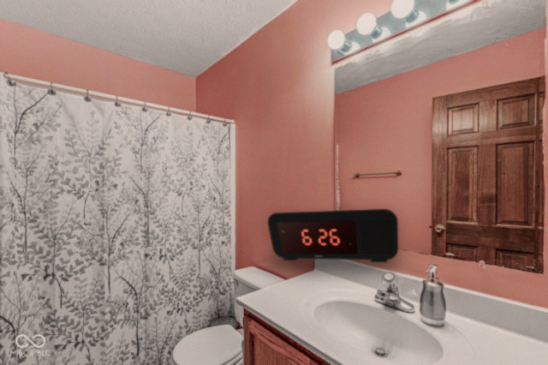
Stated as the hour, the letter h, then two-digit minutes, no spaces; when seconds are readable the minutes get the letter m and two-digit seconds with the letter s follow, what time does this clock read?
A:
6h26
